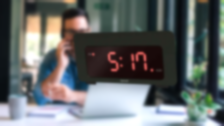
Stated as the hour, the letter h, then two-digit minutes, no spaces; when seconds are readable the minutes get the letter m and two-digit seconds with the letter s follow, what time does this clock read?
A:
5h17
